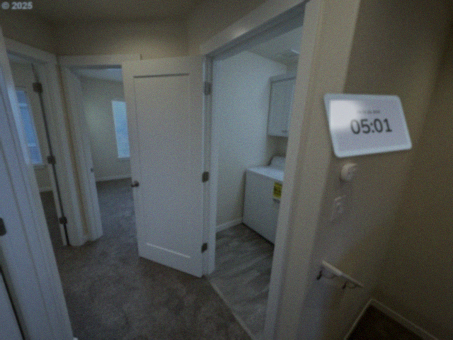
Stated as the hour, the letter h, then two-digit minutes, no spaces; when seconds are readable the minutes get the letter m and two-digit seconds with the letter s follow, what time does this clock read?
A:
5h01
